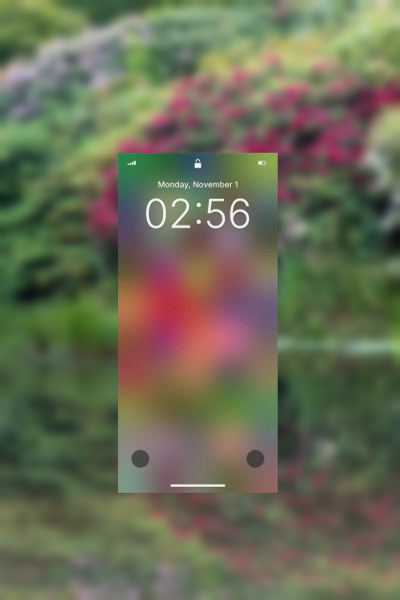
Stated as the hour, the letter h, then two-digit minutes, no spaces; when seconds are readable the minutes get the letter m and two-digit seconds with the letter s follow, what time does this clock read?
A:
2h56
